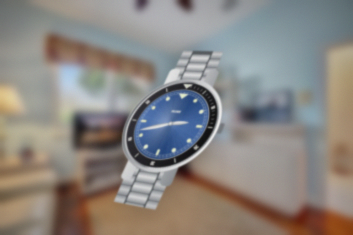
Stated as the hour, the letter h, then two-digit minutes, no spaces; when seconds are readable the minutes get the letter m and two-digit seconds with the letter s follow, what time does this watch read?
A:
2h42
